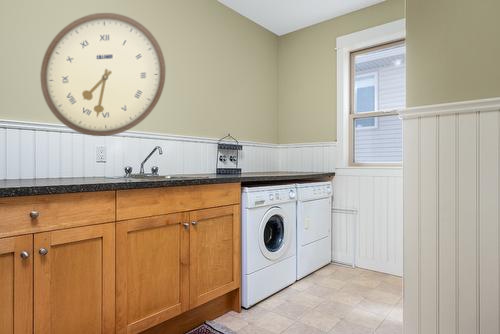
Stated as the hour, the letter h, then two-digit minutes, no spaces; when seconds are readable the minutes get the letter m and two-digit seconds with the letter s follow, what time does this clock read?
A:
7h32
